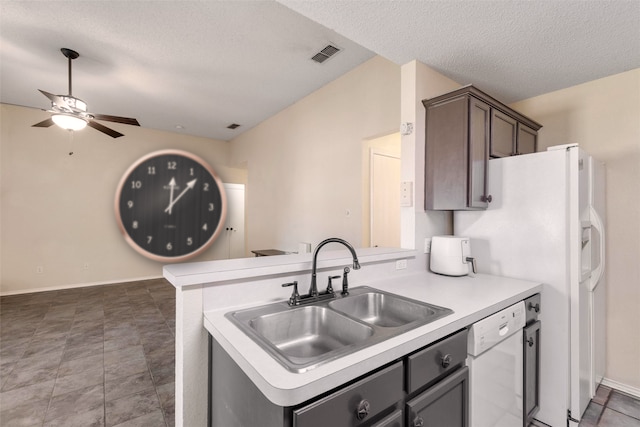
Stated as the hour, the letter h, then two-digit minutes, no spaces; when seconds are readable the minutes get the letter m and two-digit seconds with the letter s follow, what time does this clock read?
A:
12h07
